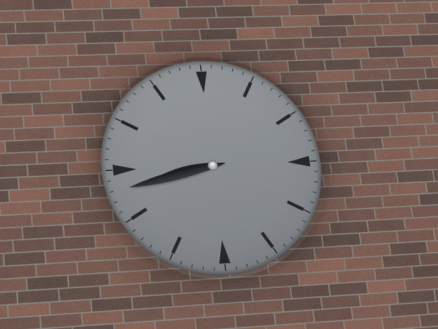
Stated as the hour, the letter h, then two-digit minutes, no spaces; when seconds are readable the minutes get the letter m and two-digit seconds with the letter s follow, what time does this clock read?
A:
8h43
